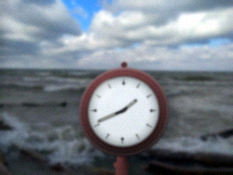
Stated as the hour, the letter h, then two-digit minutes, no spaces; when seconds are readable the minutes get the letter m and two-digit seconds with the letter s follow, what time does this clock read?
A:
1h41
